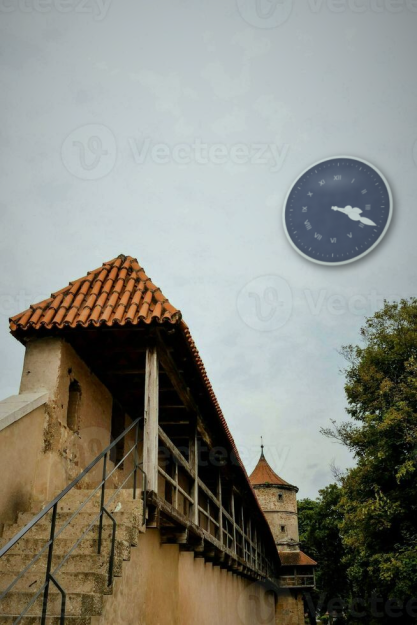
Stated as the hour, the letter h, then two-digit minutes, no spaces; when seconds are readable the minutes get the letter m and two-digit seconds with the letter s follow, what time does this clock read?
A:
3h19
